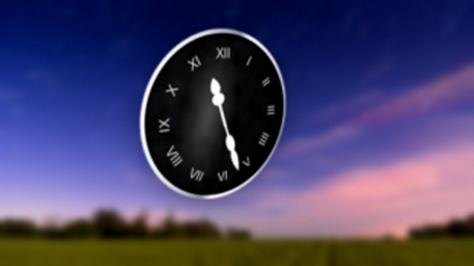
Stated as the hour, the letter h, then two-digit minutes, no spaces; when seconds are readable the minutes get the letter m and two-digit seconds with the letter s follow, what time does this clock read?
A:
11h27
